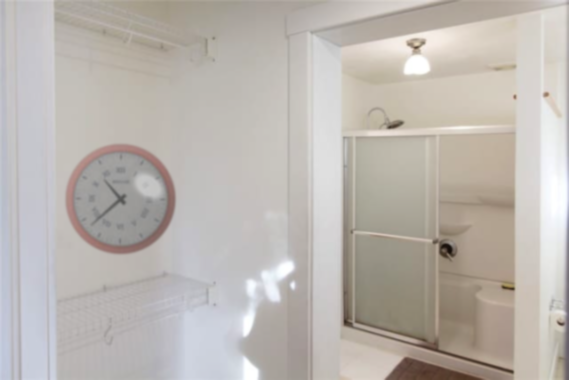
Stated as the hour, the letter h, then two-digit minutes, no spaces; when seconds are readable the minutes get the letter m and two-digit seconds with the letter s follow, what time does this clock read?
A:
10h38
